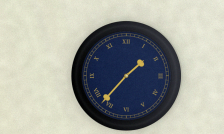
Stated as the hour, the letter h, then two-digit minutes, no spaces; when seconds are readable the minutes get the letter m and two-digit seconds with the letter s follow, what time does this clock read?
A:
1h37
